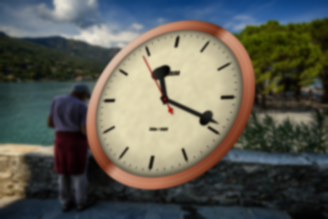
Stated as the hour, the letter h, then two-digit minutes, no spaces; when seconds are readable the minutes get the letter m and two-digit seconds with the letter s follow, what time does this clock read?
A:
11h18m54s
